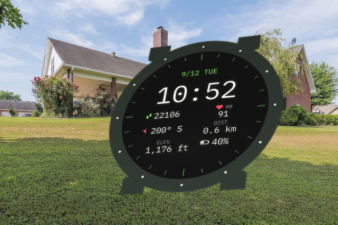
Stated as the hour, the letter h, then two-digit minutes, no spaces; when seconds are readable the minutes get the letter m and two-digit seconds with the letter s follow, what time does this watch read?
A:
10h52
